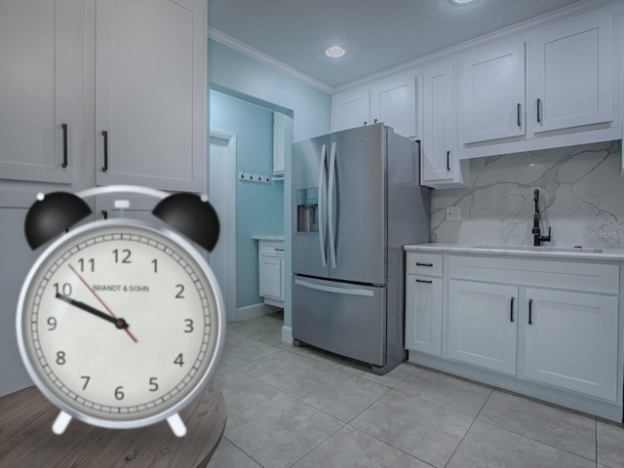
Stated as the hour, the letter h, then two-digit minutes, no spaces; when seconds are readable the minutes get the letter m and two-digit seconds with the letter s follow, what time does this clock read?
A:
9h48m53s
